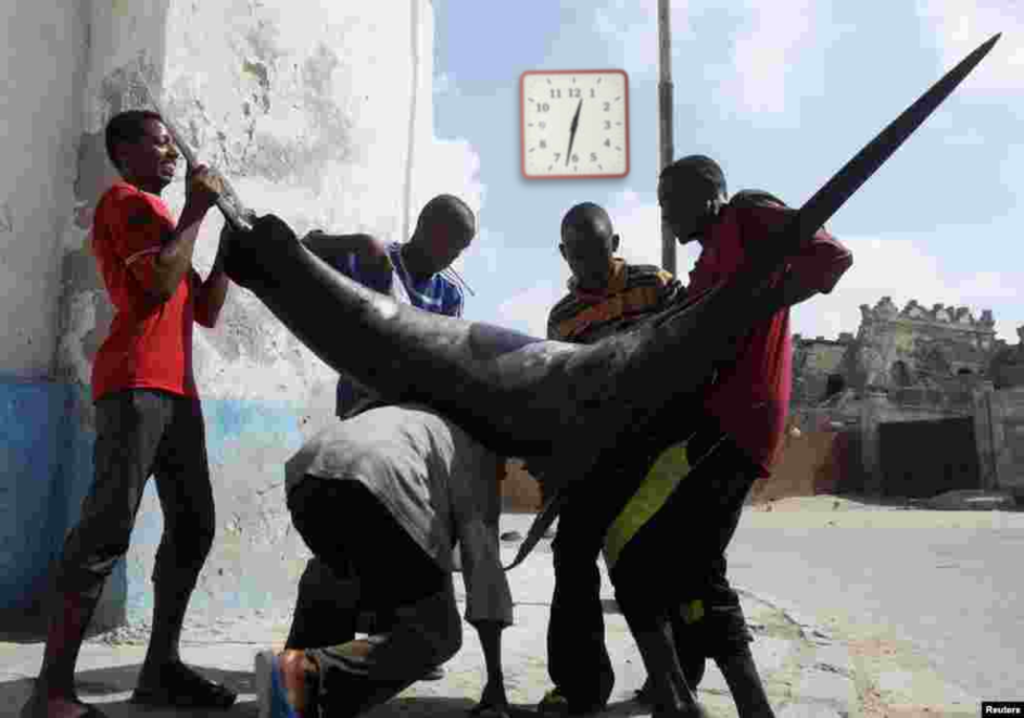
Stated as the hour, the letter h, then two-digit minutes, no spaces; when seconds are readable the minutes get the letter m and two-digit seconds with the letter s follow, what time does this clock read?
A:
12h32
